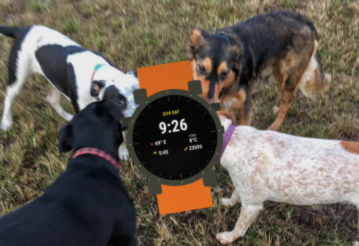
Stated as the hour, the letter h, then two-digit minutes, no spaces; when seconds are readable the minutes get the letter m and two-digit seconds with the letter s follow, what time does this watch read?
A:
9h26
